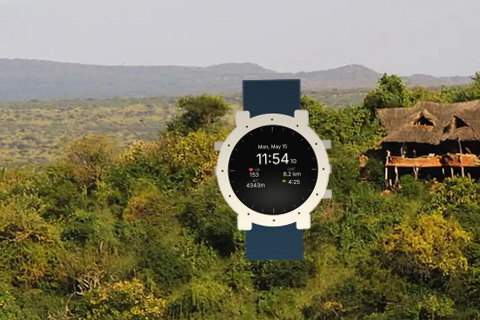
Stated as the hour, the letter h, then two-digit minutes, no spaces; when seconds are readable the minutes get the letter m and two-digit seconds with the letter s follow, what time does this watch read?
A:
11h54
